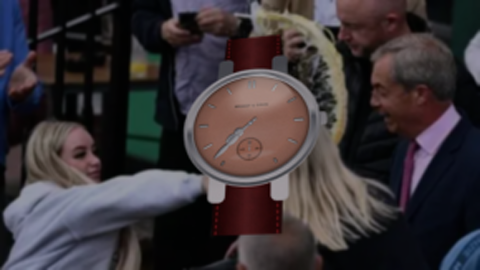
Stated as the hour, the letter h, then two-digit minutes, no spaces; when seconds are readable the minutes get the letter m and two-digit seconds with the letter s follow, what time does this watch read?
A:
7h37
